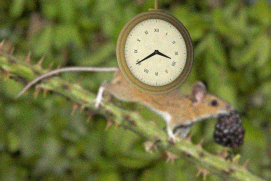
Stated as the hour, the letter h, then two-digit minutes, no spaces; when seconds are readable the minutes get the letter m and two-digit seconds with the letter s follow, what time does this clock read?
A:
3h40
